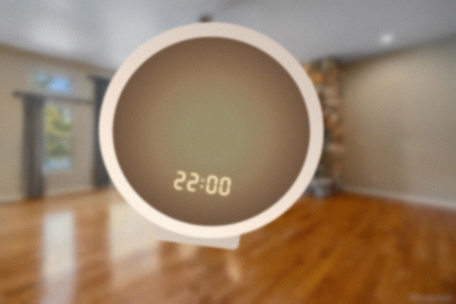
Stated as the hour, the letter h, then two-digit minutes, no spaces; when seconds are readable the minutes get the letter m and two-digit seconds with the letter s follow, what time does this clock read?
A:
22h00
